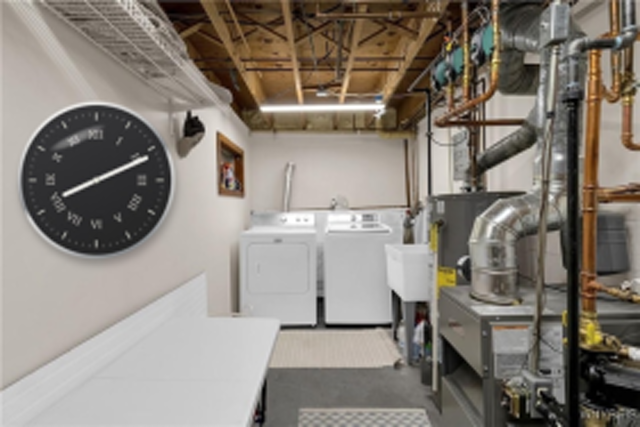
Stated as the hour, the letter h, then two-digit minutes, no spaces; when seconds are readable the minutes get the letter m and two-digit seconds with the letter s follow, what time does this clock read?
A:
8h11
